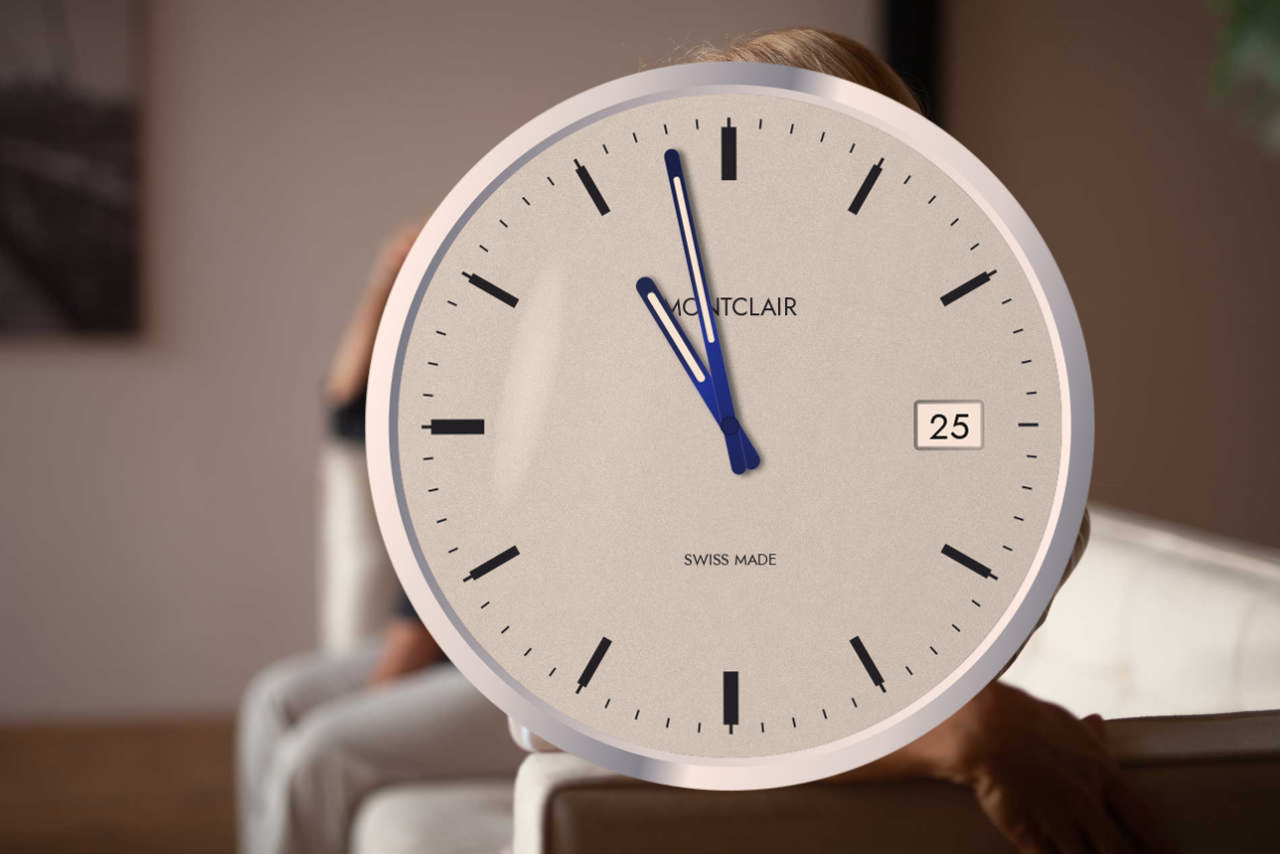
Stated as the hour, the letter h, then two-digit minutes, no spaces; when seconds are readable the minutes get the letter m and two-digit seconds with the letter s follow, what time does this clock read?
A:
10h58
